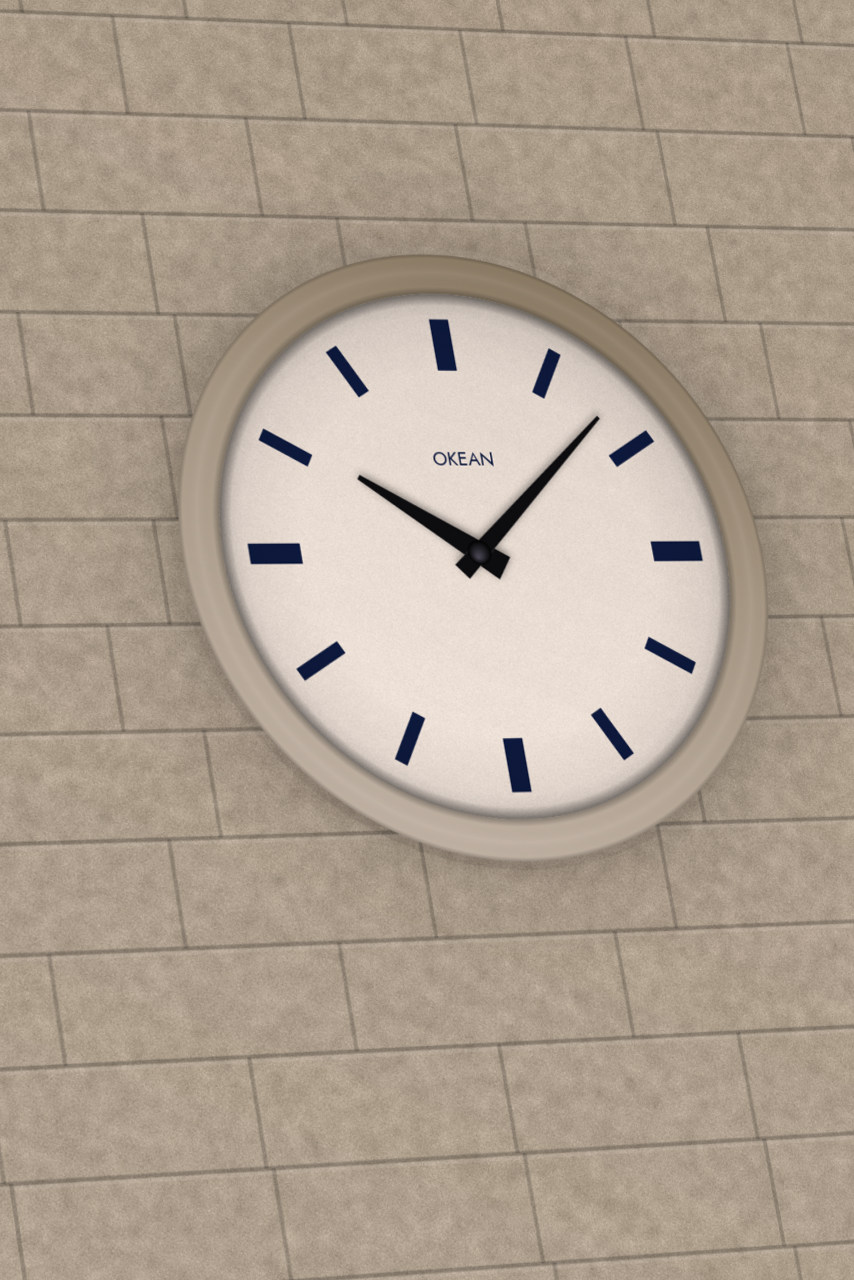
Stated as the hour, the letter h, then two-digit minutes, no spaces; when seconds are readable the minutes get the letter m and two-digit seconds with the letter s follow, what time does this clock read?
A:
10h08
